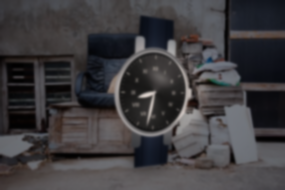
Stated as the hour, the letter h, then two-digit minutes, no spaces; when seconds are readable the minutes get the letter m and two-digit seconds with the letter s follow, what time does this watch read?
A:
8h32
